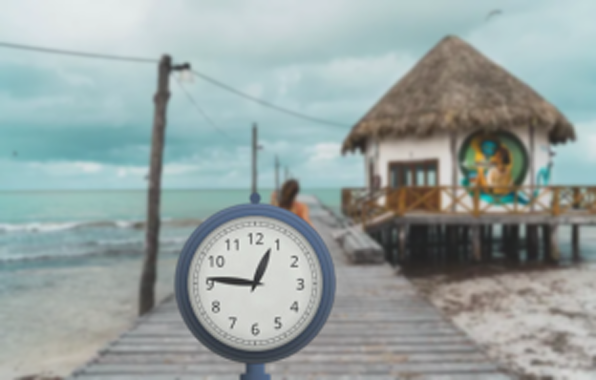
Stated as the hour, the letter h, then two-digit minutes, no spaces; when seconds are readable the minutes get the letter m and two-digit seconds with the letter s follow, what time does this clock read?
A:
12h46
